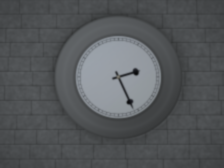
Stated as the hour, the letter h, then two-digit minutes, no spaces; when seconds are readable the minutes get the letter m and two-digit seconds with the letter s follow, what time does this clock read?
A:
2h26
